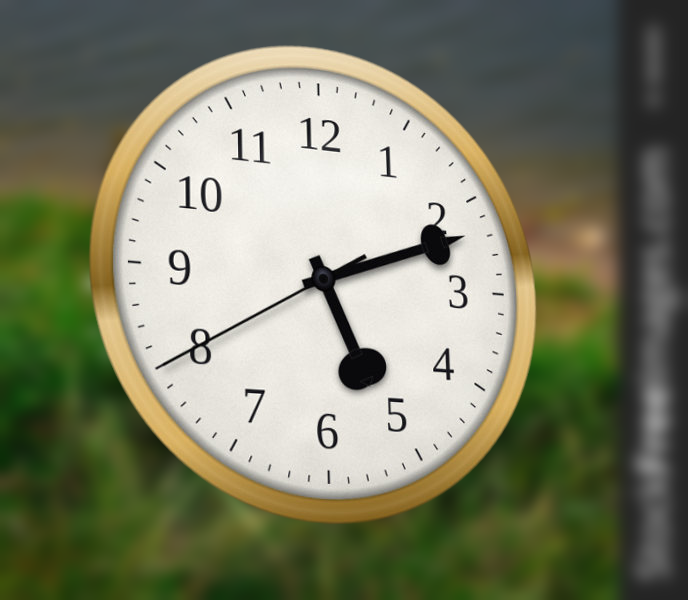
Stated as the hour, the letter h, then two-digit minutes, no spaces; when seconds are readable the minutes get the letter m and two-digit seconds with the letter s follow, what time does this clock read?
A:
5h11m40s
